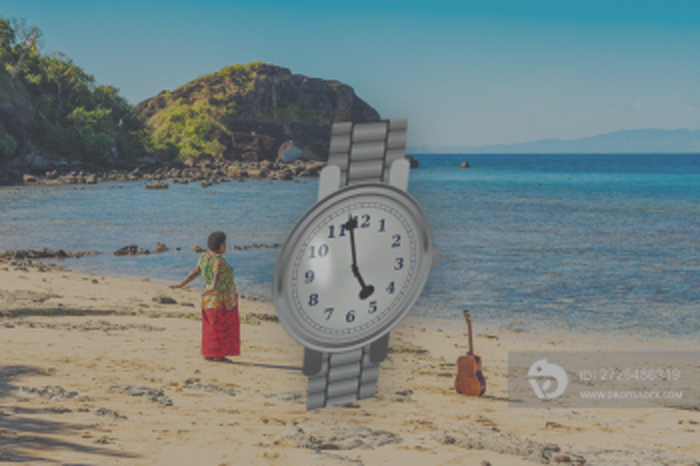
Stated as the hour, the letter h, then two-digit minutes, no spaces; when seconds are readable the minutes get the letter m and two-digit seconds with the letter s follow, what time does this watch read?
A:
4h58
